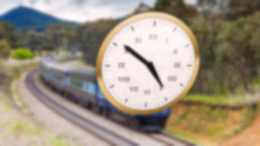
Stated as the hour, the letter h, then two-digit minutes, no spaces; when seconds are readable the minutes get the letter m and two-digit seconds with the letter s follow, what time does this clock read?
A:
4h51
